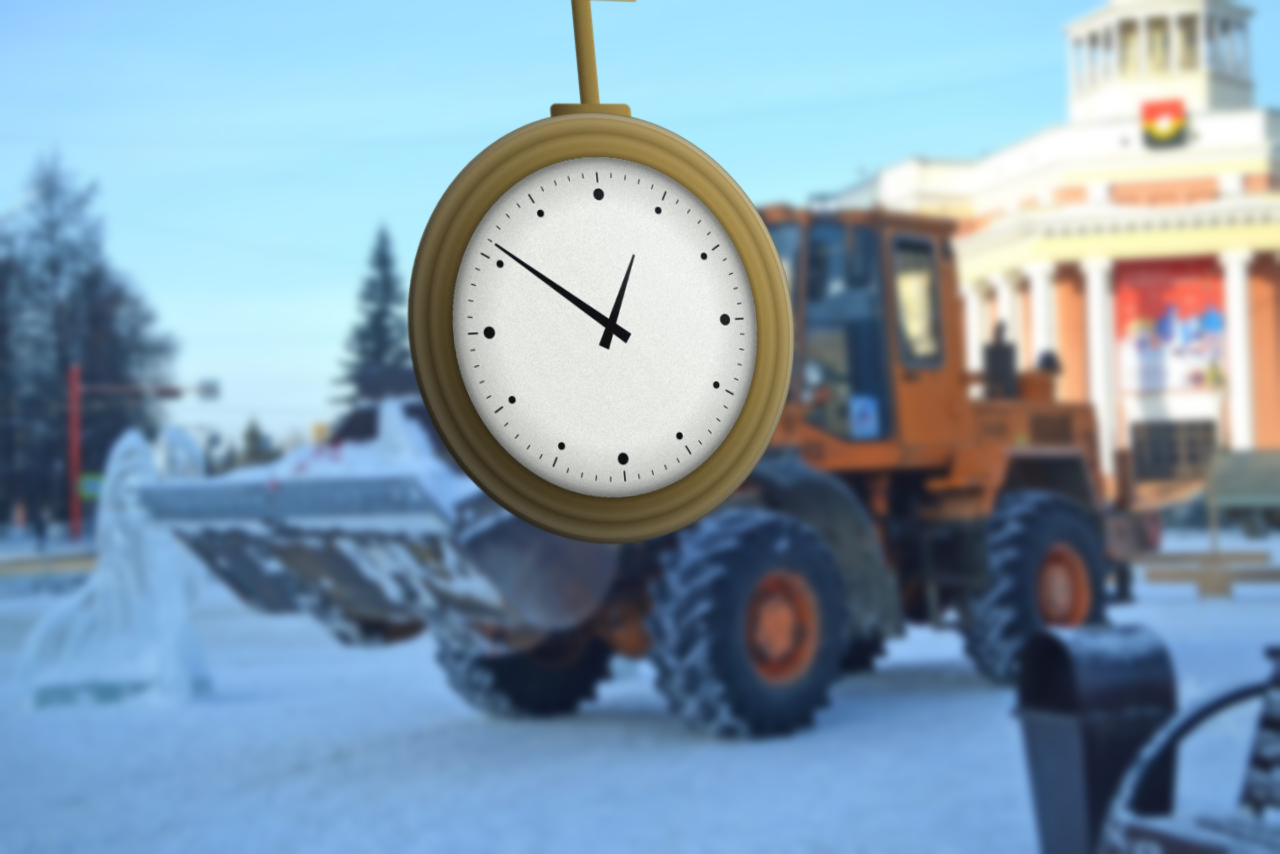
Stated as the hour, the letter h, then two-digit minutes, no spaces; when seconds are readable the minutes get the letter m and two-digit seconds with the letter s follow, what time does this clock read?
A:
12h51
